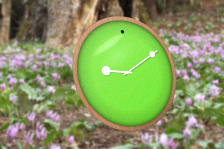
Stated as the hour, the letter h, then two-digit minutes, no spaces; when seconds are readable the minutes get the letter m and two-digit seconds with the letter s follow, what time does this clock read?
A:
9h10
